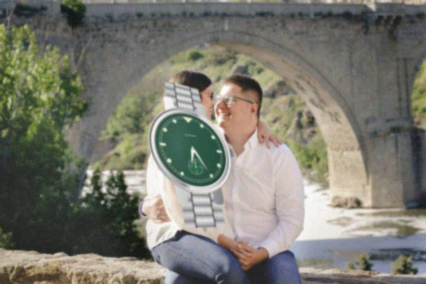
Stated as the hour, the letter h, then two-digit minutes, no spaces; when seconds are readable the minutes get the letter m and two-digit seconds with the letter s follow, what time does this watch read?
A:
6h25
